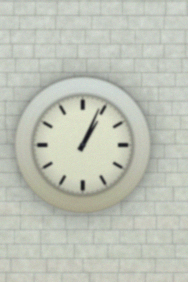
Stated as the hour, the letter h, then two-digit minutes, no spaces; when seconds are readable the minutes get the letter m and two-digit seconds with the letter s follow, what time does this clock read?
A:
1h04
